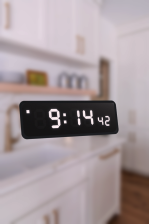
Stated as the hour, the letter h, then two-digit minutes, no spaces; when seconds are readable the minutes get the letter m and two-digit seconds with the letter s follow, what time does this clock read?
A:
9h14m42s
